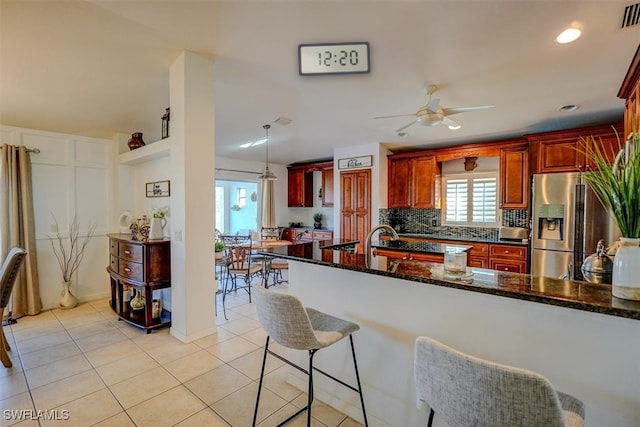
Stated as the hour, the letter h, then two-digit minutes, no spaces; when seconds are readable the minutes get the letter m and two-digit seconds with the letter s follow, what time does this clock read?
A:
12h20
